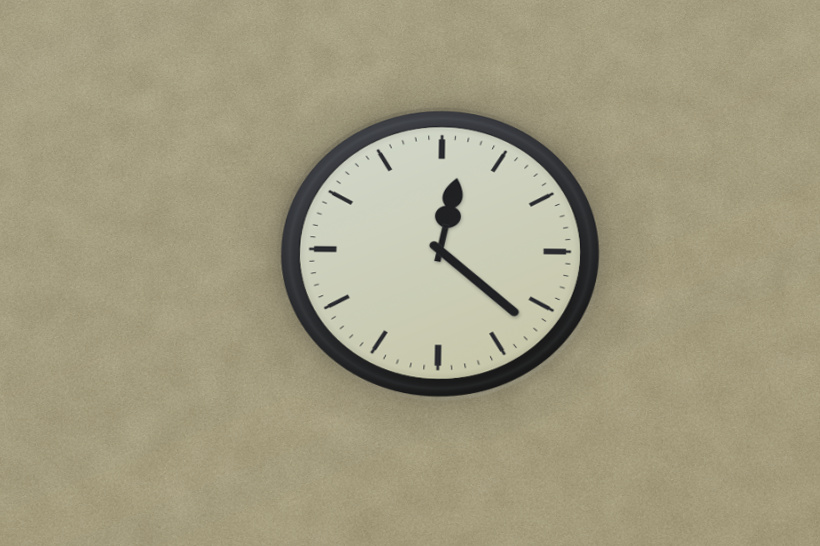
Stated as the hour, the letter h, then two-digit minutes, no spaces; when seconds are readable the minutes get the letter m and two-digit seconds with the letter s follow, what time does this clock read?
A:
12h22
